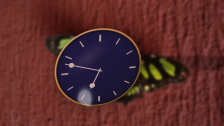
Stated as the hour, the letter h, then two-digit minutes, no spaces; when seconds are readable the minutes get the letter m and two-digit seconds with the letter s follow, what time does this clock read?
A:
6h48
